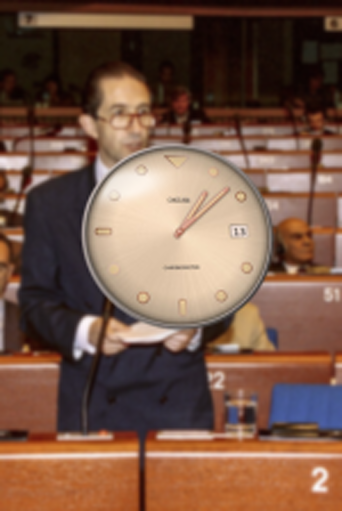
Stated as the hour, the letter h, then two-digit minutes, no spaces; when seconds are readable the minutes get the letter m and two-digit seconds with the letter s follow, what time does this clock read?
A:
1h08
